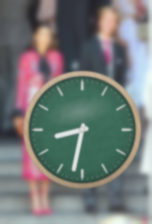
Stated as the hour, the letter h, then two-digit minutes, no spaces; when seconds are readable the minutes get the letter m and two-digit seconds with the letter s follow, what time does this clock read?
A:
8h32
